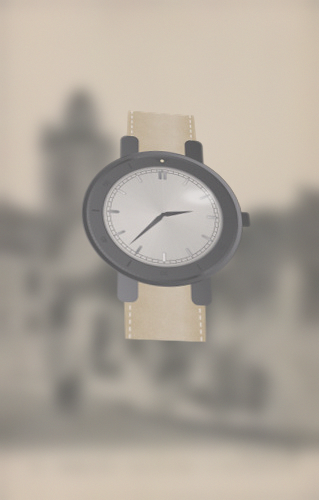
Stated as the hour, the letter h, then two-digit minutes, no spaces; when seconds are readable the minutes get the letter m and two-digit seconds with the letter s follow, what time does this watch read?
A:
2h37
